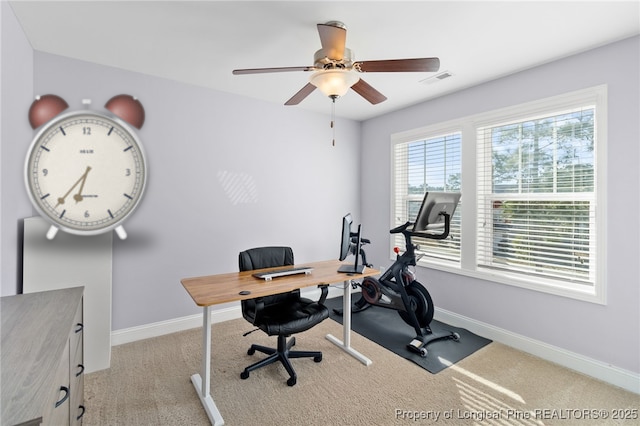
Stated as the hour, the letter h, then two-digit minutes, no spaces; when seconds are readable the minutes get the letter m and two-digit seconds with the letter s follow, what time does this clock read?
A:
6h37
